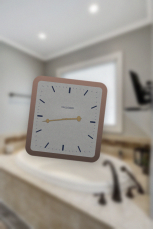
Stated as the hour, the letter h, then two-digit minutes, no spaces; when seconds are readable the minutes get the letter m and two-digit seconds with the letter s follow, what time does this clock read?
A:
2h43
